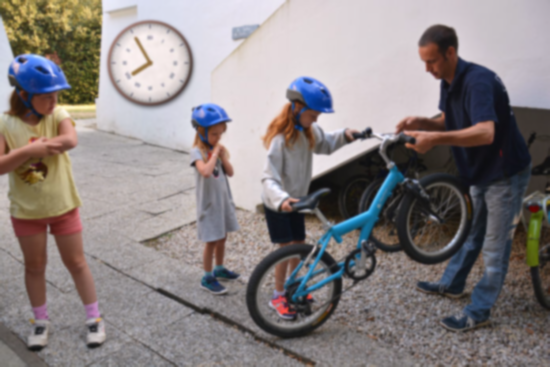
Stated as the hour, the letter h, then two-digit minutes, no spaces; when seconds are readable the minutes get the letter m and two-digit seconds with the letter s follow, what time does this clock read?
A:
7h55
